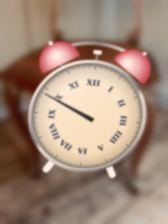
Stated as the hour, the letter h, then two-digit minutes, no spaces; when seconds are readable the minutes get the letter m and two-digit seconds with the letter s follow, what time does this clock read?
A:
9h49
